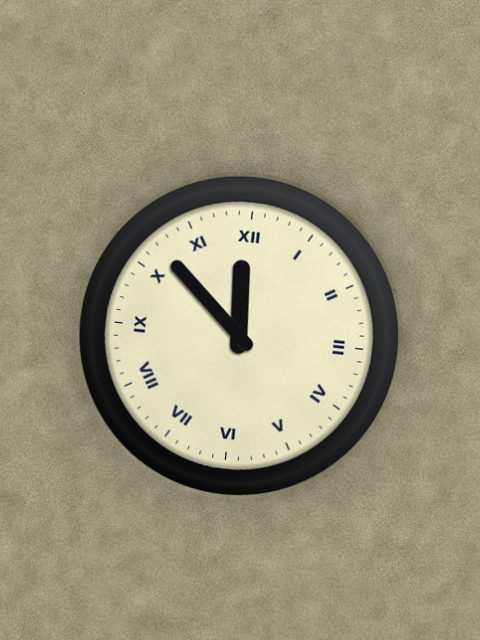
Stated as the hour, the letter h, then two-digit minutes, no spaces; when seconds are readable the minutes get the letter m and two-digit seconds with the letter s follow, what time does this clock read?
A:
11h52
